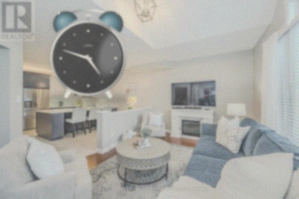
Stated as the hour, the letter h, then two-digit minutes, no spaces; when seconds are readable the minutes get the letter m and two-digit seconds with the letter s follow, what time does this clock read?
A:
4h48
